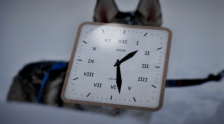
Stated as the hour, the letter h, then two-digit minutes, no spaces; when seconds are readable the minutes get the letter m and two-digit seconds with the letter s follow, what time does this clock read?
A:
1h28
